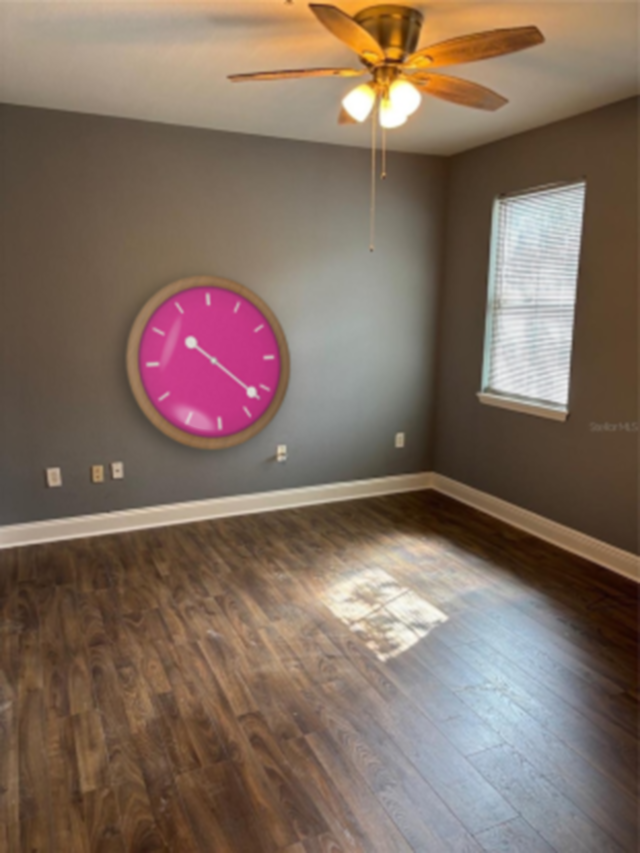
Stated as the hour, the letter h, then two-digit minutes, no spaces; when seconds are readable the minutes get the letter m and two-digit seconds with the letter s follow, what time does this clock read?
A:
10h22
